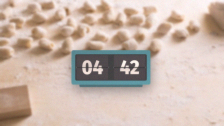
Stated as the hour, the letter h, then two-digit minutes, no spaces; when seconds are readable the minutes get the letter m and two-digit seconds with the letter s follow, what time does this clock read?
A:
4h42
